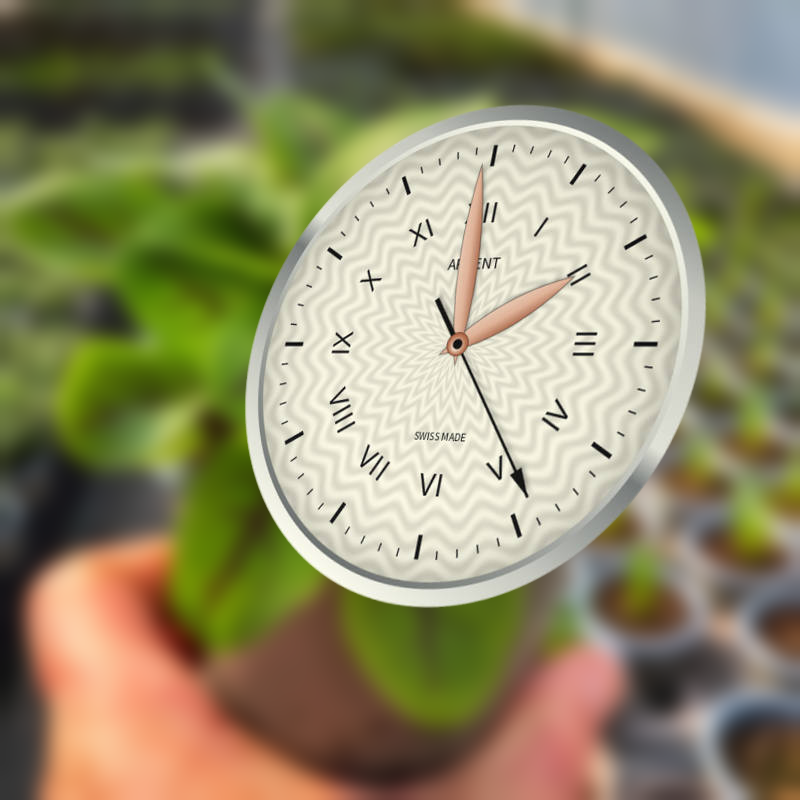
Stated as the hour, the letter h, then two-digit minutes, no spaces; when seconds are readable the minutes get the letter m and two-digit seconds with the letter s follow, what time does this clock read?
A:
1h59m24s
